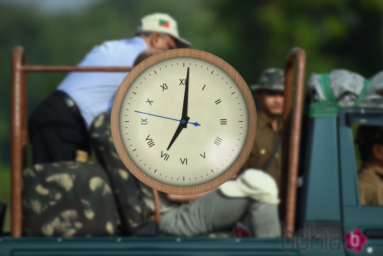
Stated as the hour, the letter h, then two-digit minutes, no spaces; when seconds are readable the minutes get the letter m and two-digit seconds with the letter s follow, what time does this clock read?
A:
7h00m47s
